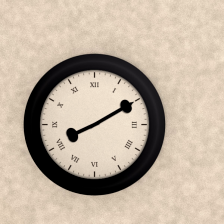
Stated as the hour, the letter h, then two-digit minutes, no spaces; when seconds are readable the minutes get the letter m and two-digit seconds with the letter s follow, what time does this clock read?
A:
8h10
